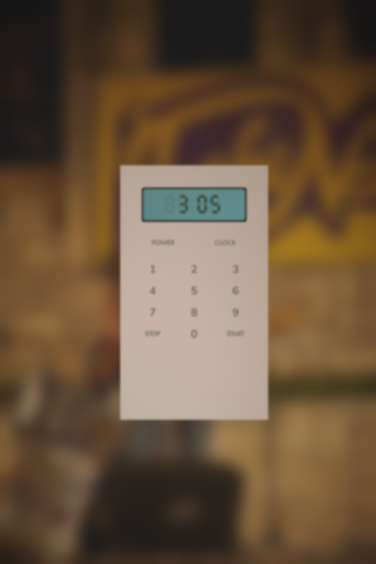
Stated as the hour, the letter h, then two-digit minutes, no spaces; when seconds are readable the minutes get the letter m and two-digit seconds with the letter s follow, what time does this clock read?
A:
3h05
